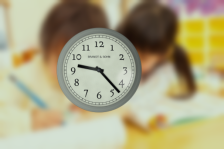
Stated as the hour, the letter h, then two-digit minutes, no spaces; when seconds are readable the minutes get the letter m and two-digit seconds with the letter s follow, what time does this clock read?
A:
9h23
